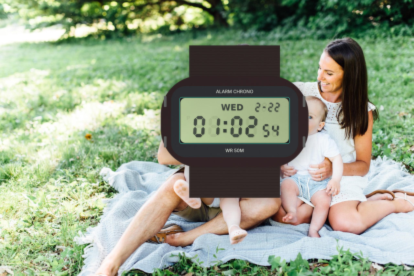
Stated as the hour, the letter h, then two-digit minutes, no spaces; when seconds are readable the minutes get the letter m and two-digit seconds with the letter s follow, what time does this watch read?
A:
1h02m54s
